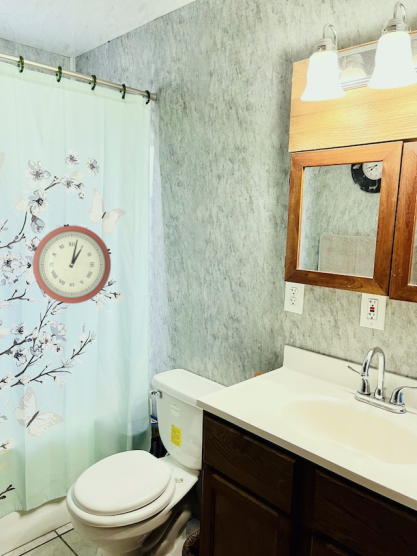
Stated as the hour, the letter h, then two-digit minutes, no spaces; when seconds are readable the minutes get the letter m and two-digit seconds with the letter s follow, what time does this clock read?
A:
1h02
